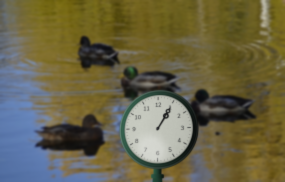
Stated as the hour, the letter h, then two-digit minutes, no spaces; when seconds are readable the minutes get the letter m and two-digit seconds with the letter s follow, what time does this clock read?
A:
1h05
